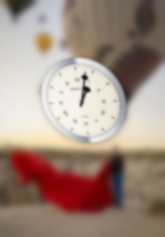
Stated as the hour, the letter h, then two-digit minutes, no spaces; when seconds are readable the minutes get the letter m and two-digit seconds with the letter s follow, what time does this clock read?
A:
1h03
